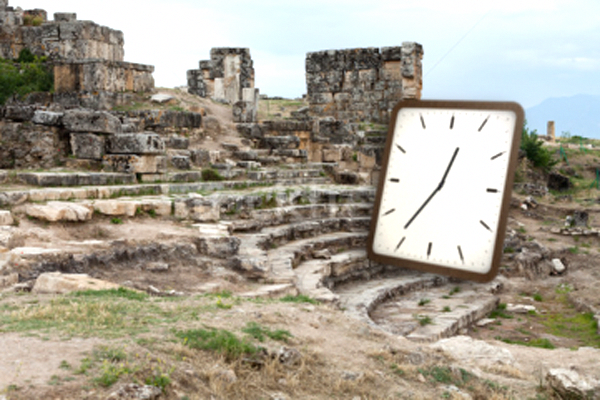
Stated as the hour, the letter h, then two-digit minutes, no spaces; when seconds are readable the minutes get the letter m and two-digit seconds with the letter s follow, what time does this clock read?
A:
12h36
